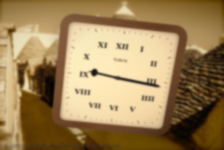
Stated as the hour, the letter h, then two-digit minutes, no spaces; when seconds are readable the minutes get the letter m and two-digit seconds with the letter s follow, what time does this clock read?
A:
9h16
